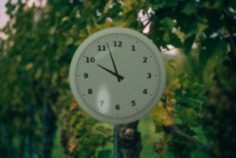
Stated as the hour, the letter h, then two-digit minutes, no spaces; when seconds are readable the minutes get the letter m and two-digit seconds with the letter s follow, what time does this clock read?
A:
9h57
